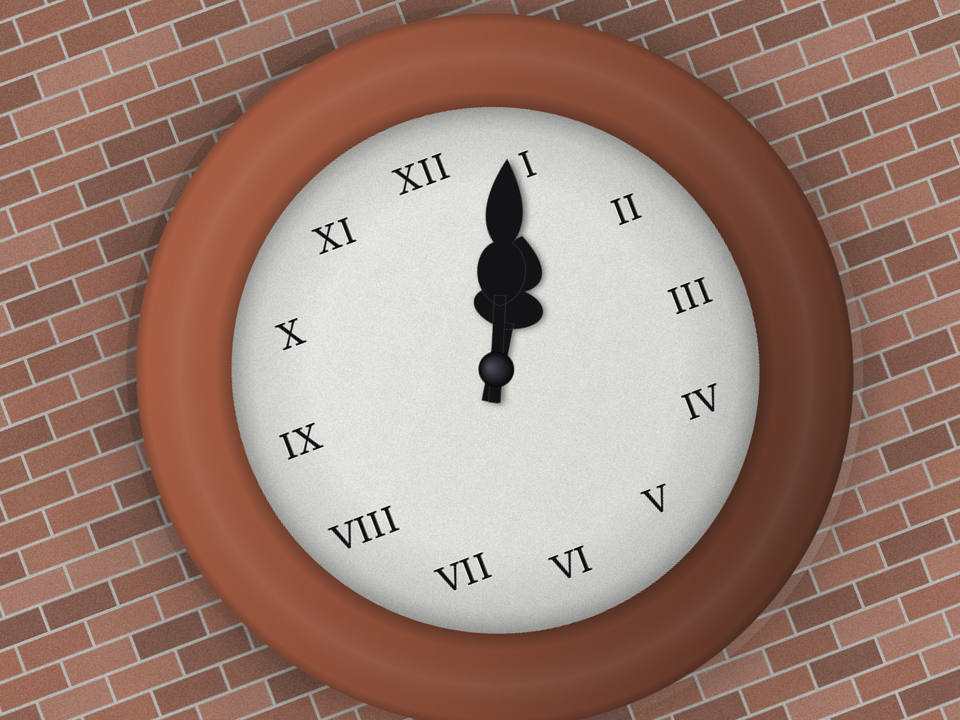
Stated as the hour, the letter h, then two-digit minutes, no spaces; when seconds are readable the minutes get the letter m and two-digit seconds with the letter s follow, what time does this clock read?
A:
1h04
